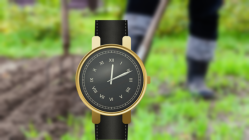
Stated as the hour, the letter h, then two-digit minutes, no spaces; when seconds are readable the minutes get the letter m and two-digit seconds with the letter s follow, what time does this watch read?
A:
12h11
